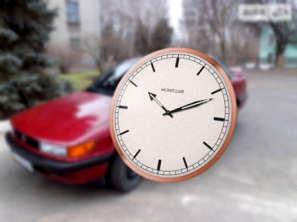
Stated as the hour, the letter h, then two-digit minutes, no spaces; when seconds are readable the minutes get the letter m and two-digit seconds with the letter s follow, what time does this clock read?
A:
10h11
